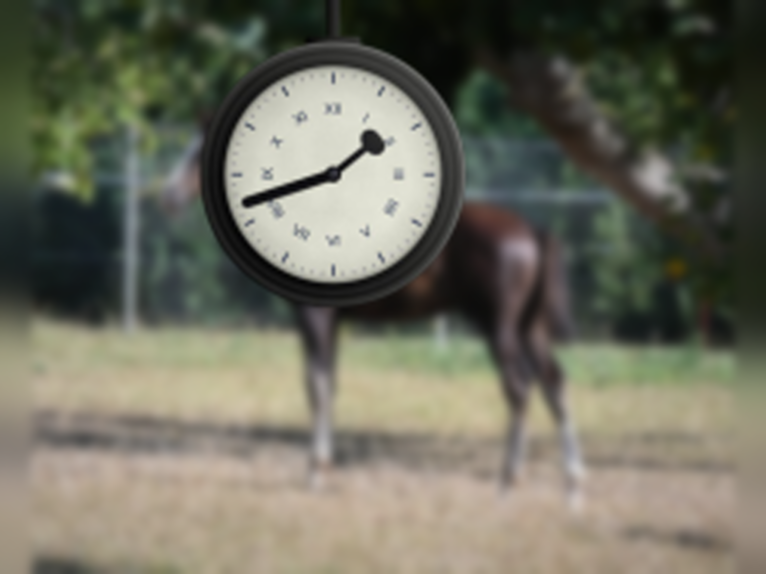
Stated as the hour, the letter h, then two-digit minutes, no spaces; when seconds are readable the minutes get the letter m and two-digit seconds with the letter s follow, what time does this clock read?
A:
1h42
